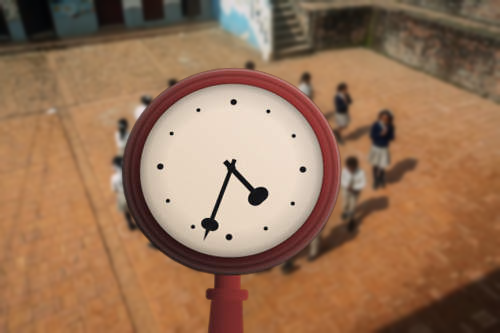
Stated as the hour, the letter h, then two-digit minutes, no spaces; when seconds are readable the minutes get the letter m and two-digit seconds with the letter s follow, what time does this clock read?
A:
4h33
